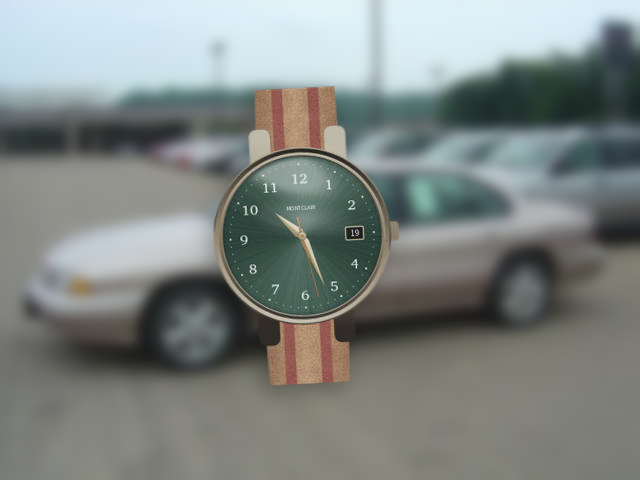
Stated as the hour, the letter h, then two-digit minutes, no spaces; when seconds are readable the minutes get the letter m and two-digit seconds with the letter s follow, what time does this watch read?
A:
10h26m28s
